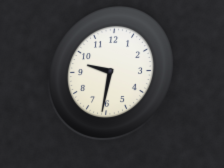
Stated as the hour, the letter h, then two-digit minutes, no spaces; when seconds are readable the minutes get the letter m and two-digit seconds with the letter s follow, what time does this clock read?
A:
9h31
